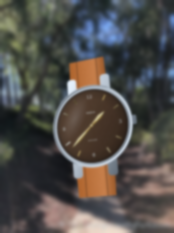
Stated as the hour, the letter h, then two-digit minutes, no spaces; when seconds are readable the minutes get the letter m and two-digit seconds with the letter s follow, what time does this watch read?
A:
1h38
